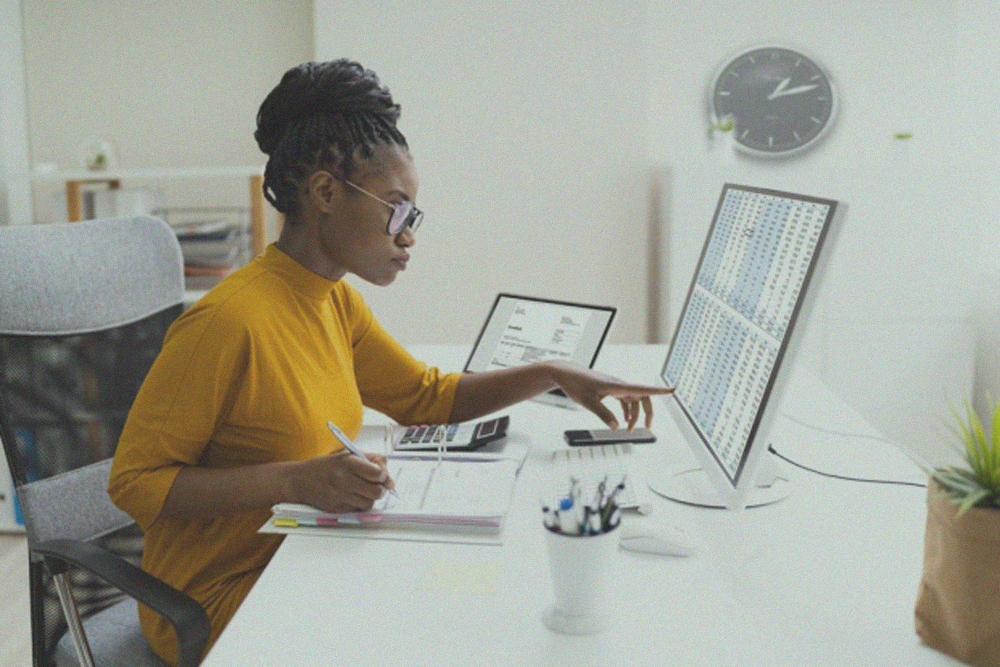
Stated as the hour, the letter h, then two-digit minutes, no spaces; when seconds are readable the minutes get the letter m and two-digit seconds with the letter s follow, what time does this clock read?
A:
1h12
